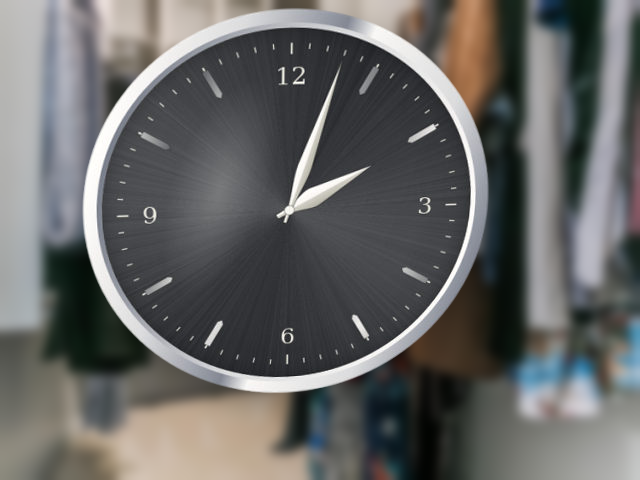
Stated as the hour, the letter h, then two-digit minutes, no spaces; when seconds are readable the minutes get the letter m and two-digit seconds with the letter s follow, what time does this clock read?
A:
2h03
